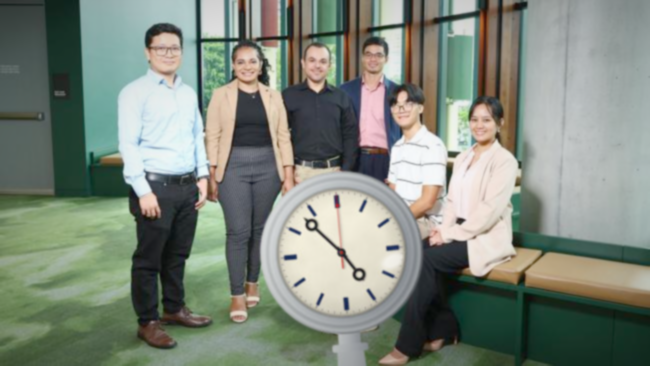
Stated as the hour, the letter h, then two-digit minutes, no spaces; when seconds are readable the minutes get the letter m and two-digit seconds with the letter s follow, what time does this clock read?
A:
4h53m00s
